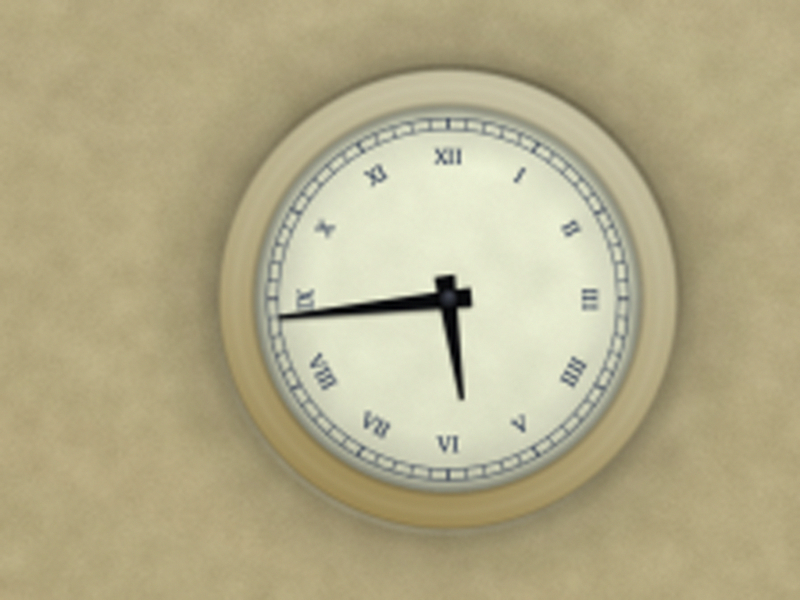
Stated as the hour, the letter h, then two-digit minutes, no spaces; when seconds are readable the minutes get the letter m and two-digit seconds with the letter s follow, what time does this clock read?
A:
5h44
